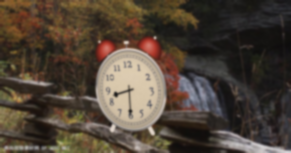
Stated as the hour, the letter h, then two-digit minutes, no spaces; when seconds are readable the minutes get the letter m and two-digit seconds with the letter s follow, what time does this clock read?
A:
8h30
